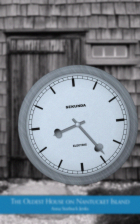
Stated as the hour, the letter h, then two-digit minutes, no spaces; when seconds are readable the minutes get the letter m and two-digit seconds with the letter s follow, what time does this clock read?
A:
8h24
